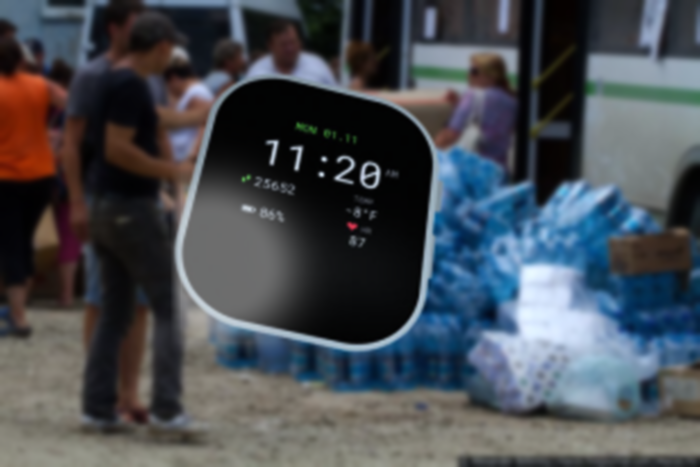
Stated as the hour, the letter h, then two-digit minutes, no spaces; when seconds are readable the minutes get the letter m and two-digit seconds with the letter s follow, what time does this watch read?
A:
11h20
